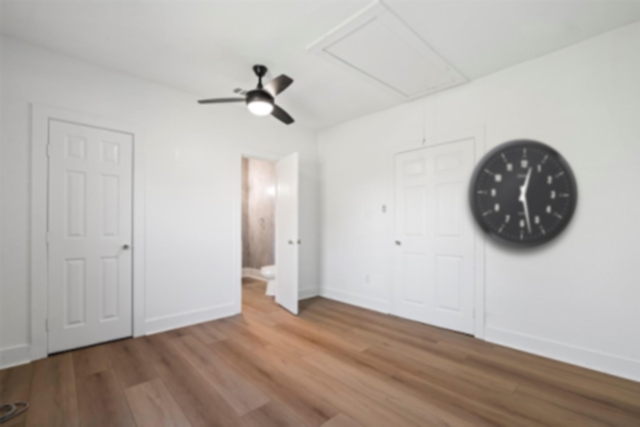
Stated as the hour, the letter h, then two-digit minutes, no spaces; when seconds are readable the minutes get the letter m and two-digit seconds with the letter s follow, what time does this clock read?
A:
12h28
